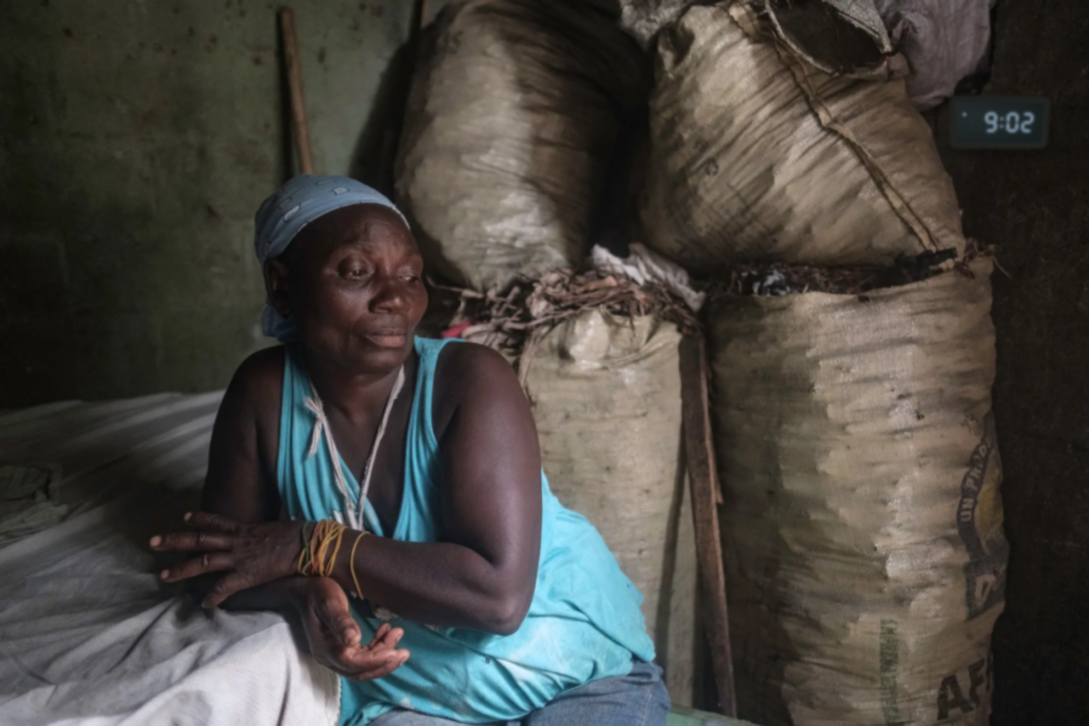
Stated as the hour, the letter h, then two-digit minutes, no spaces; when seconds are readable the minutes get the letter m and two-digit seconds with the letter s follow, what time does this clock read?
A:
9h02
